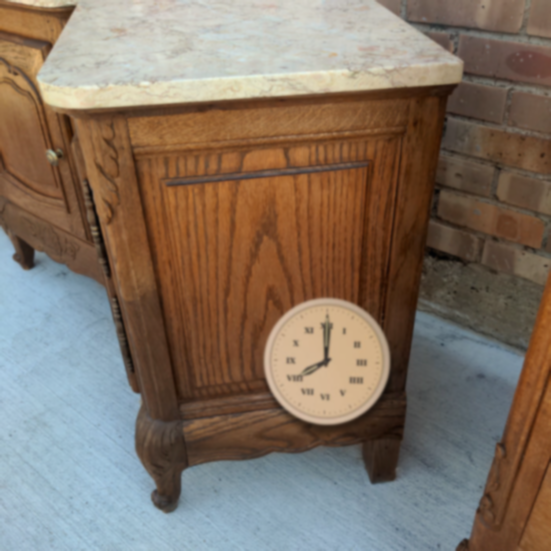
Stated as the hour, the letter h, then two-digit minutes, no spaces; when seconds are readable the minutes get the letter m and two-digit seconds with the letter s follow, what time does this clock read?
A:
8h00
